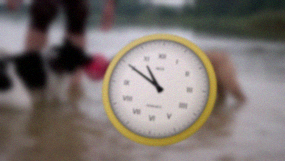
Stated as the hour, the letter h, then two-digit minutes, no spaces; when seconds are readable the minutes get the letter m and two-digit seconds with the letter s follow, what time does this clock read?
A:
10h50
